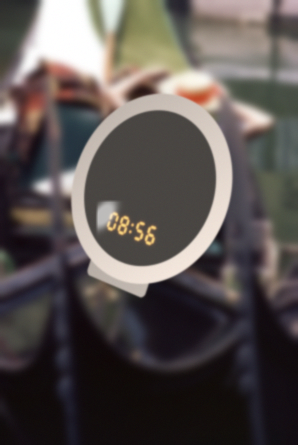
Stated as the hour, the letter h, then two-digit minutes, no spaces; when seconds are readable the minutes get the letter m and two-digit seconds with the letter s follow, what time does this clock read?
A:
8h56
